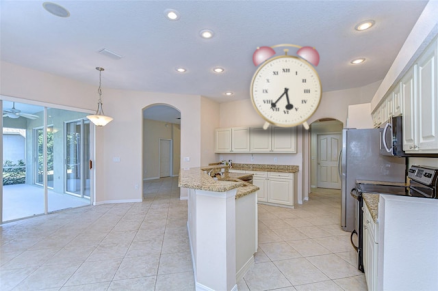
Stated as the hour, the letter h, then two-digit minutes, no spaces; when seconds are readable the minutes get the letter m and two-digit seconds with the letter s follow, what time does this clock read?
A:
5h37
